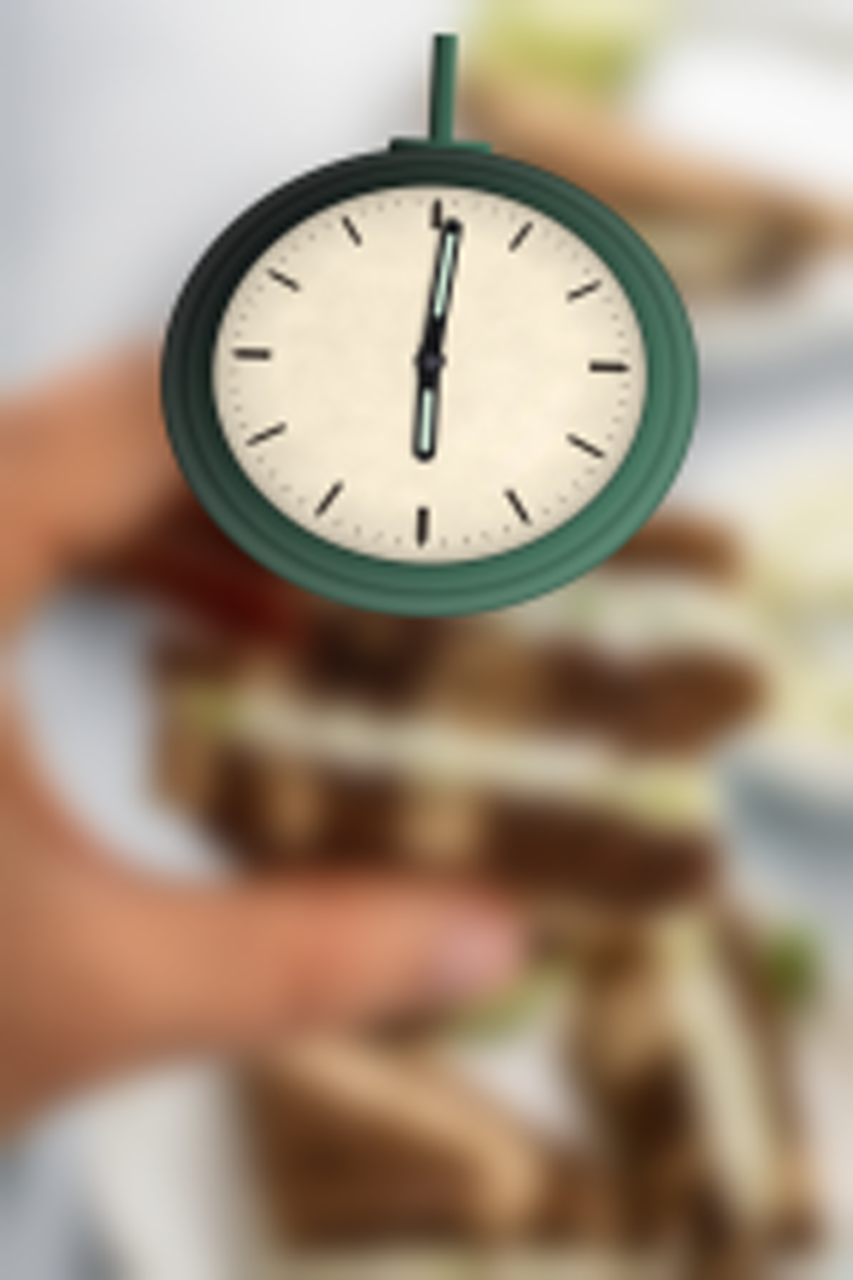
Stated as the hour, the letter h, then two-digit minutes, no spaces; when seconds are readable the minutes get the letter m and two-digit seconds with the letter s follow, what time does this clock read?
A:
6h01
